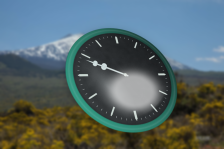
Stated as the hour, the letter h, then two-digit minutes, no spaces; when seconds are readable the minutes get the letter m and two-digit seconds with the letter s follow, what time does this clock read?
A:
9h49
